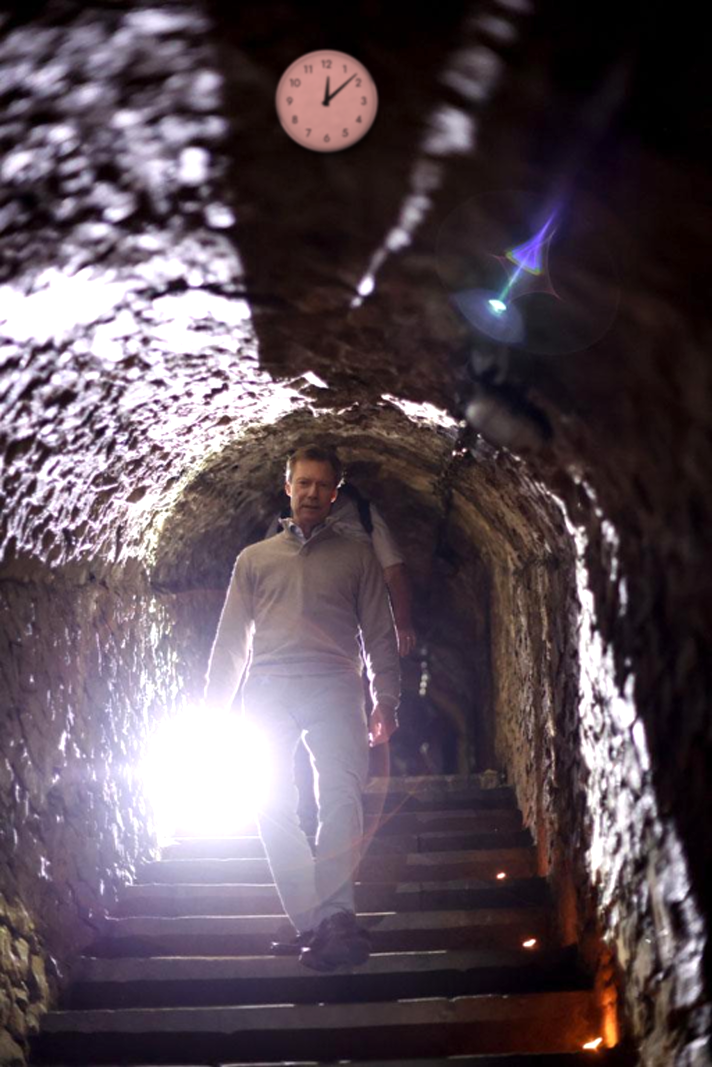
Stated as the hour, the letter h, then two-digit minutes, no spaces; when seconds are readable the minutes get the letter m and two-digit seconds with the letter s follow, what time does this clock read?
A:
12h08
